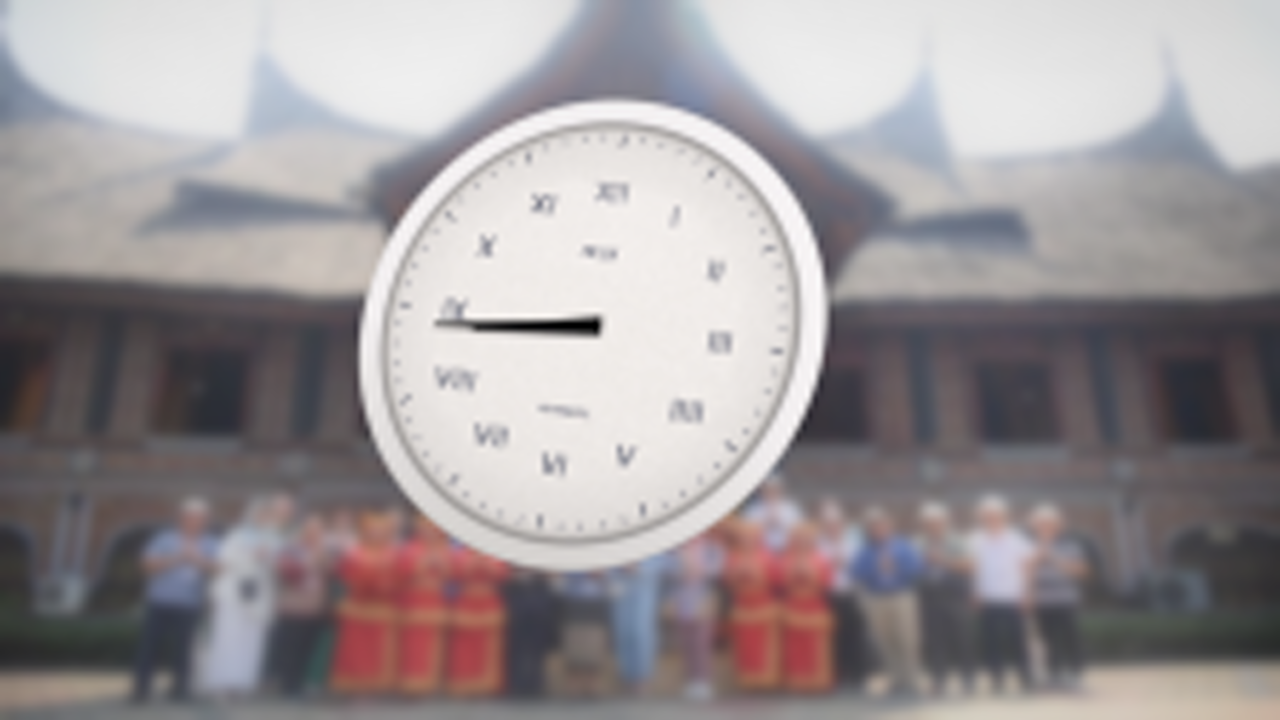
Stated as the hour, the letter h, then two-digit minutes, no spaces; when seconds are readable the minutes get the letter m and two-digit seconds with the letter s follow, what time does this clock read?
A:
8h44
